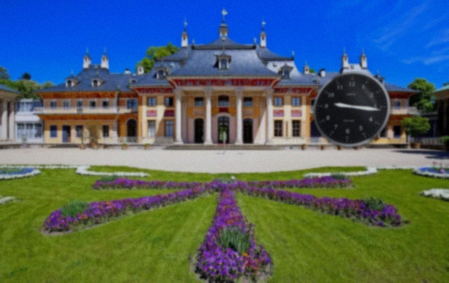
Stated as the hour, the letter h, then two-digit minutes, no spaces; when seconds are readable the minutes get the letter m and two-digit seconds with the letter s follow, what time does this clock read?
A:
9h16
